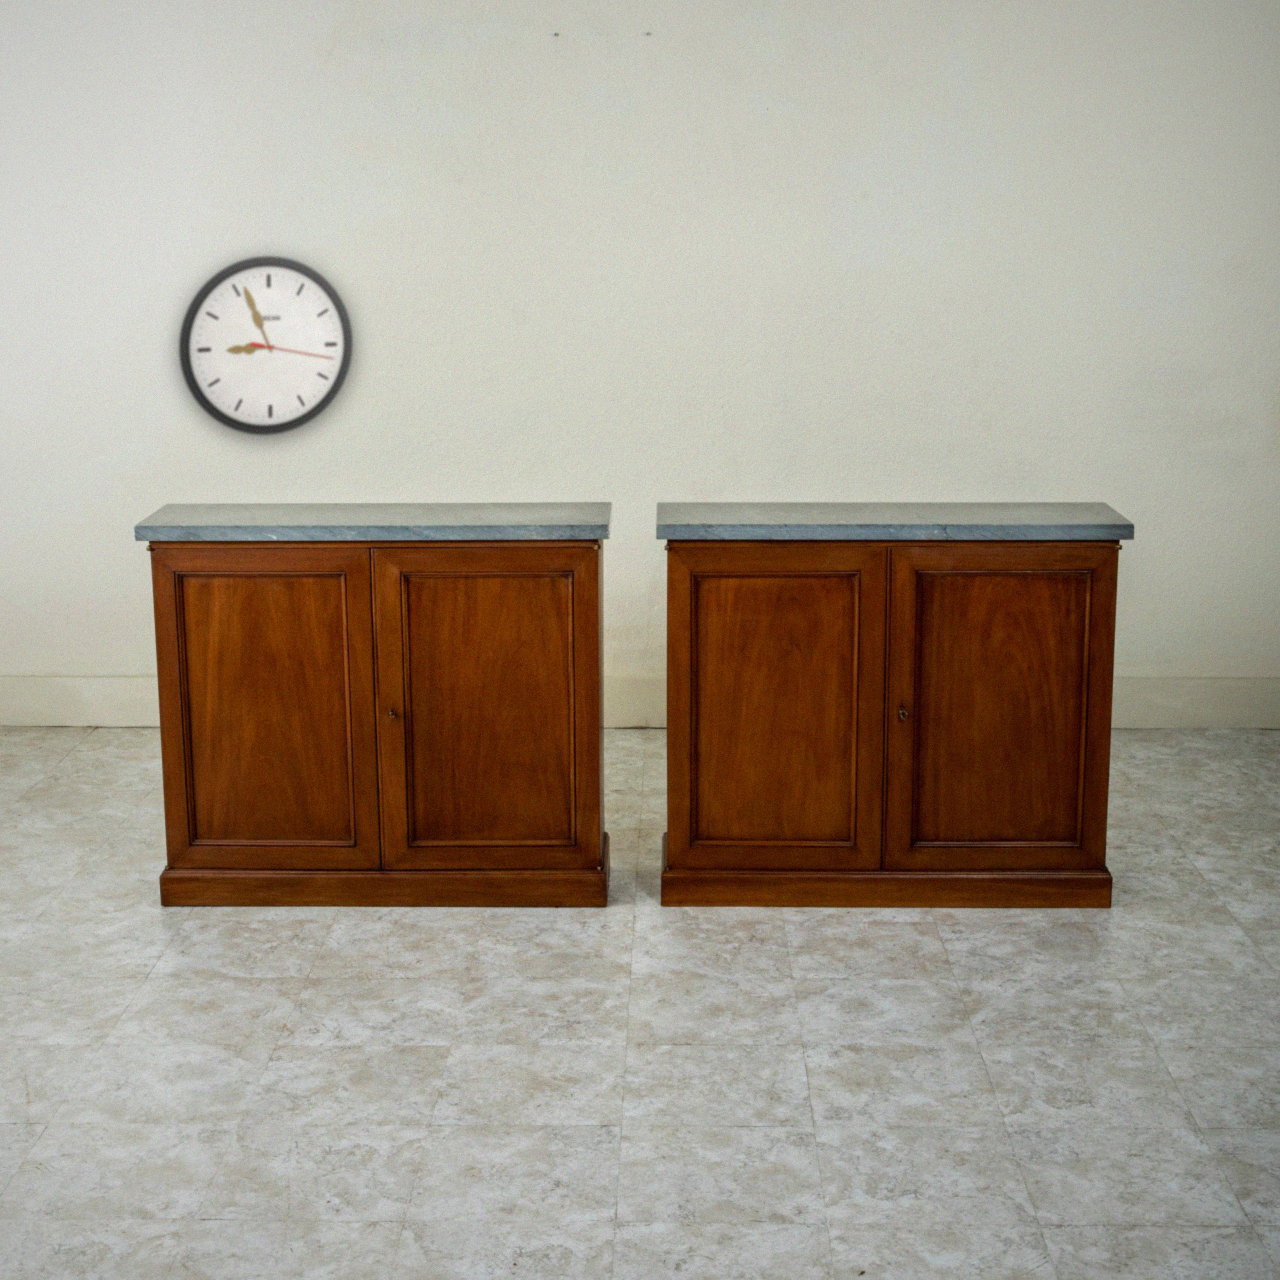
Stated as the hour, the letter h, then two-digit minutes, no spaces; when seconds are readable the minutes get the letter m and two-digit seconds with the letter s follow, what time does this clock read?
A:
8h56m17s
